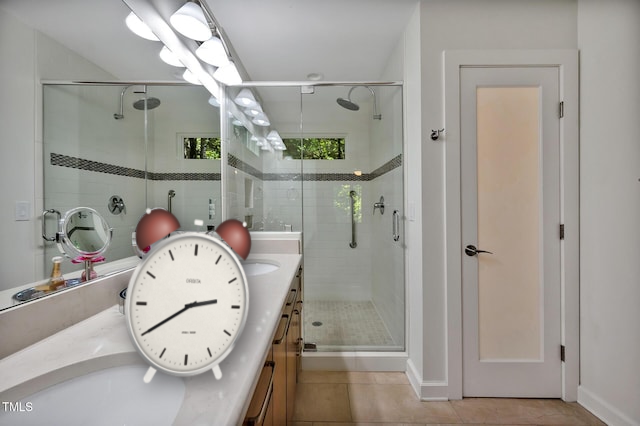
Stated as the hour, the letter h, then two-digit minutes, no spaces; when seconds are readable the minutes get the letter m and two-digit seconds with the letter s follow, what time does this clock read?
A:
2h40
